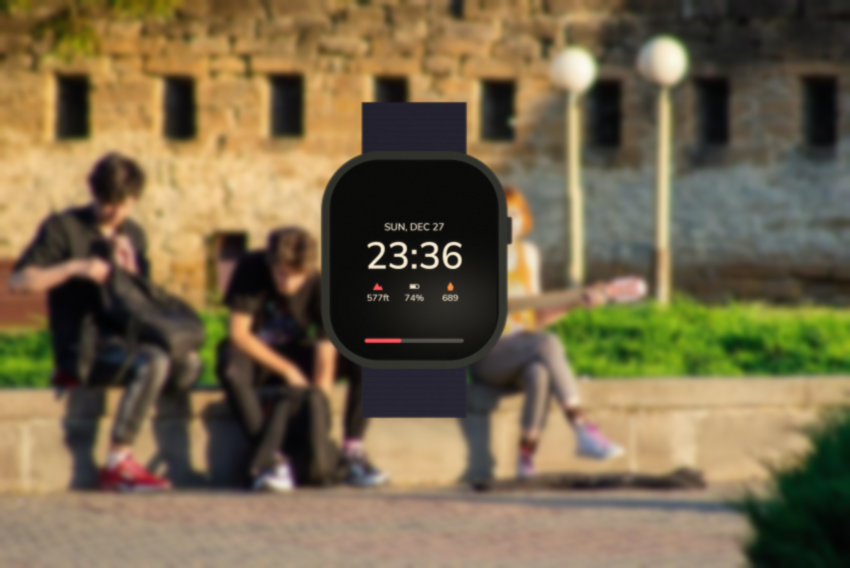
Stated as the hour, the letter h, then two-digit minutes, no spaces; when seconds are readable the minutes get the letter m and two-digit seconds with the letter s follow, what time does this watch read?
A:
23h36
